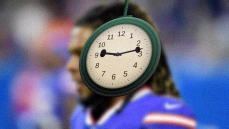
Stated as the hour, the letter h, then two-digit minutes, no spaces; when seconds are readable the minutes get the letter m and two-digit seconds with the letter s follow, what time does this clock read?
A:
9h13
